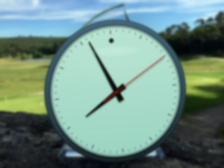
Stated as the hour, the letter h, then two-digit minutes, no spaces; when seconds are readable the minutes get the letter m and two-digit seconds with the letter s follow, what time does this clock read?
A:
7h56m10s
